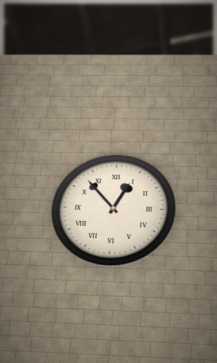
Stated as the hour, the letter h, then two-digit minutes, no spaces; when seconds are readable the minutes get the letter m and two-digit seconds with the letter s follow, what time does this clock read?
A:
12h53
